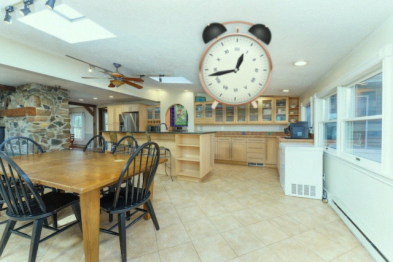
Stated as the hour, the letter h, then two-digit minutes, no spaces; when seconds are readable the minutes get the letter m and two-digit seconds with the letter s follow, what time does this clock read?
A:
12h43
